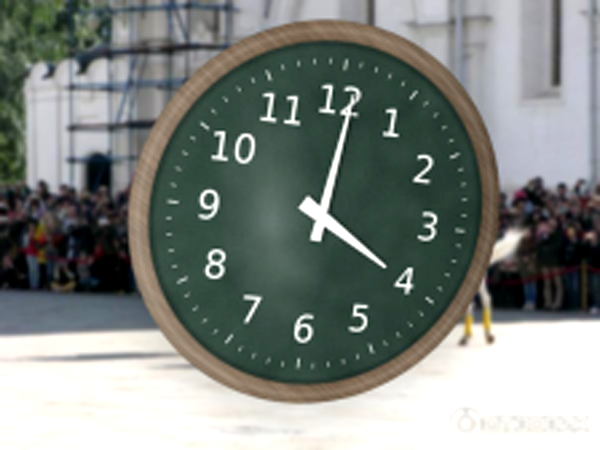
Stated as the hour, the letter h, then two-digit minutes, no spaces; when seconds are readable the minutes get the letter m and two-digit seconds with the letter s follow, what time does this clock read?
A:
4h01
